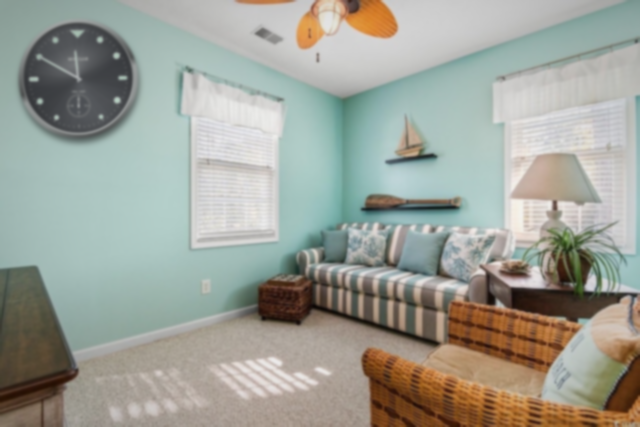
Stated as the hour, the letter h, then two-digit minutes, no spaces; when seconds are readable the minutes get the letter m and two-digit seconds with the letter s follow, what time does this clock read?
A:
11h50
